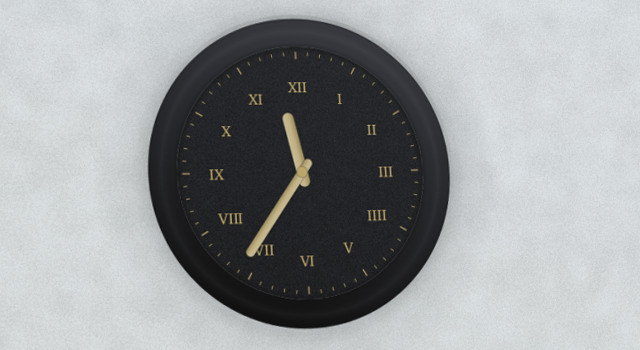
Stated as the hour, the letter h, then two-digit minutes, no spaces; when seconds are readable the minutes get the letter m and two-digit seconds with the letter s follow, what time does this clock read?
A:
11h36
